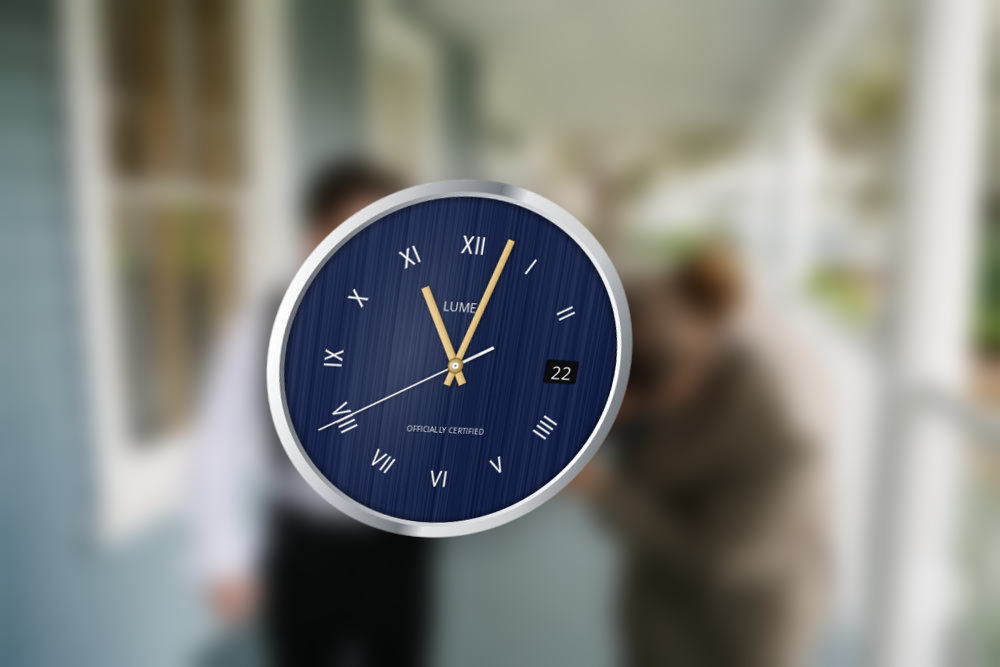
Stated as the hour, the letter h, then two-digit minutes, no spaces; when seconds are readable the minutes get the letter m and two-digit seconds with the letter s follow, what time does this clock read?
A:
11h02m40s
